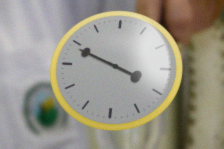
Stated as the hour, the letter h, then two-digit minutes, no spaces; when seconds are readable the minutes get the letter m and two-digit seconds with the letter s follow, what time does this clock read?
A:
3h49
